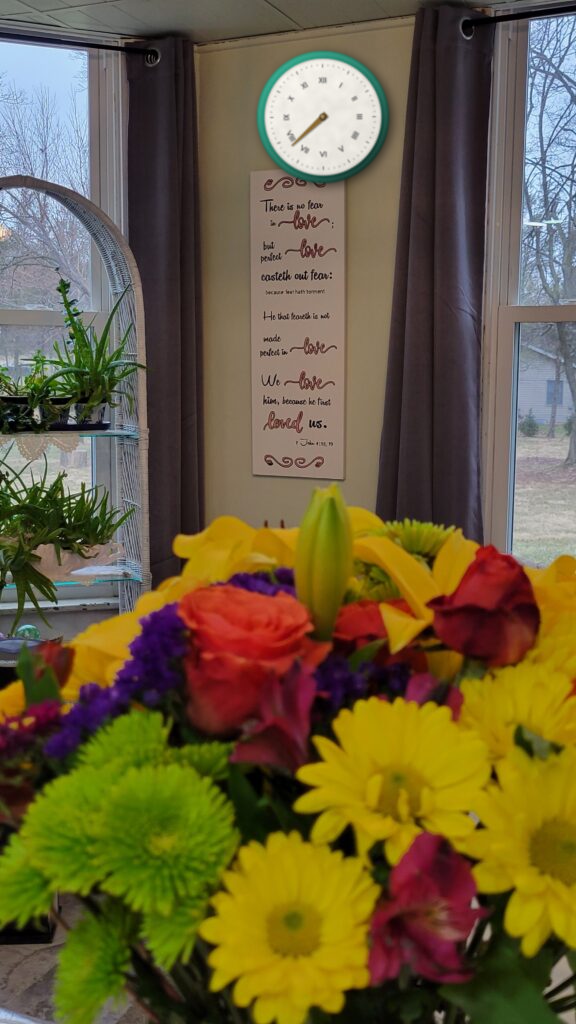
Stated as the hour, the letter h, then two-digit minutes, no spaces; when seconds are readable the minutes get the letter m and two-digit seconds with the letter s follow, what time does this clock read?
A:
7h38
